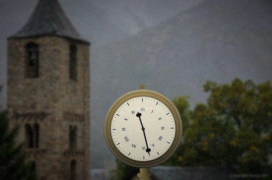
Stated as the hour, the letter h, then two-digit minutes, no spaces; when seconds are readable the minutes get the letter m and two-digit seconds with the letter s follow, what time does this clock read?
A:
11h28
